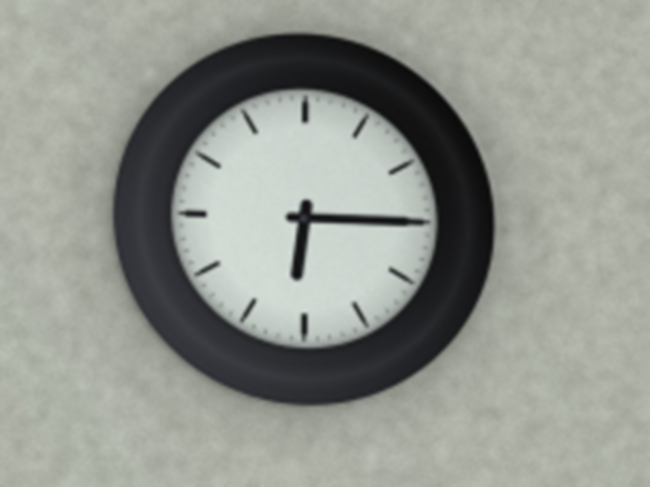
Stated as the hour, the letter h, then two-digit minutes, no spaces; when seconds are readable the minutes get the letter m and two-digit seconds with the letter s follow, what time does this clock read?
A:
6h15
